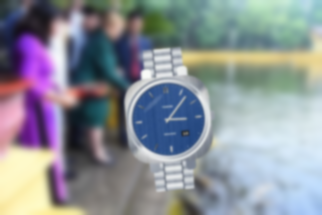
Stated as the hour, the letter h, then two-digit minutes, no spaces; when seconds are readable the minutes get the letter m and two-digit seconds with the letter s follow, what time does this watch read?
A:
3h07
